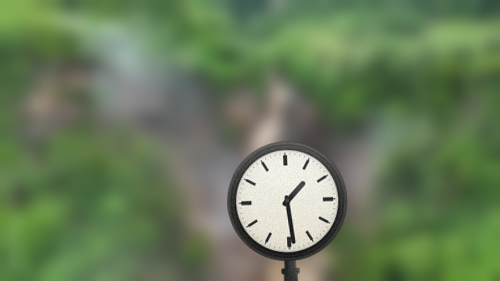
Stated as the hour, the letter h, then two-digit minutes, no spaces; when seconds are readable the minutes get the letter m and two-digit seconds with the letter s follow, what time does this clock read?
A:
1h29
